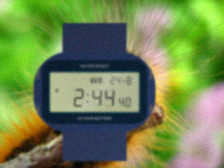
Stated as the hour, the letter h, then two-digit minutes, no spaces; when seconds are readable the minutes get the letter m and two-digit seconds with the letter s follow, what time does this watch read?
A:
2h44
